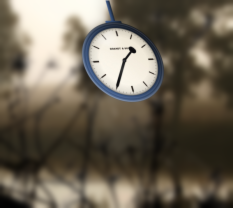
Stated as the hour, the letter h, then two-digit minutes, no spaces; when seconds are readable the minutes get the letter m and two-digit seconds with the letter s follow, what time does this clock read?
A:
1h35
